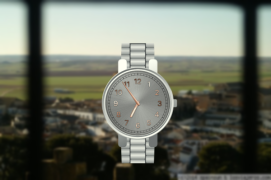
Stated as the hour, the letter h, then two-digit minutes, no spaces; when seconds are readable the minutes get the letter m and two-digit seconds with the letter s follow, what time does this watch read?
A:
6h54
